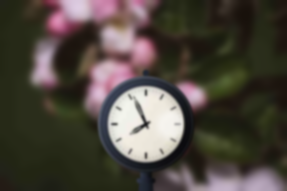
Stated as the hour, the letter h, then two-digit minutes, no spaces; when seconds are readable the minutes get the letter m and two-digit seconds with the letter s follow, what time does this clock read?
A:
7h56
